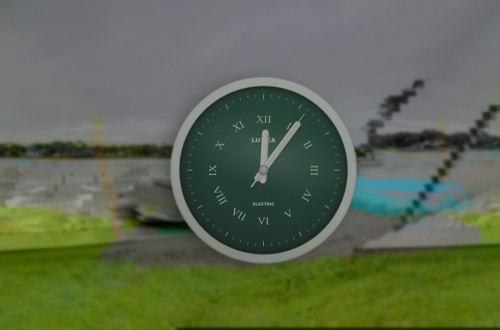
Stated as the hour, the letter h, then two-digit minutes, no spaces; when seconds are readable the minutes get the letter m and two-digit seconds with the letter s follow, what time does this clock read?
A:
12h06m06s
